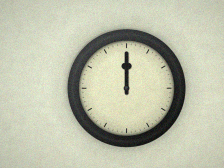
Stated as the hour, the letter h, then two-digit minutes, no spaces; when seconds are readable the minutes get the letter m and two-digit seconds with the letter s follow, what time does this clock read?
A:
12h00
